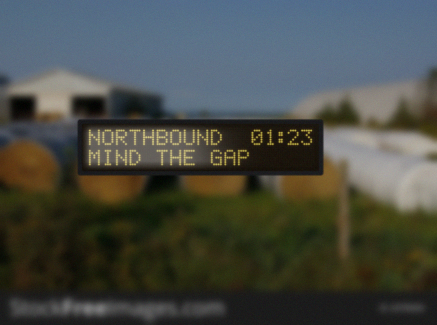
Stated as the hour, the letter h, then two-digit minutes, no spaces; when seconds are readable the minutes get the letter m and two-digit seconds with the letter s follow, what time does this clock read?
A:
1h23
